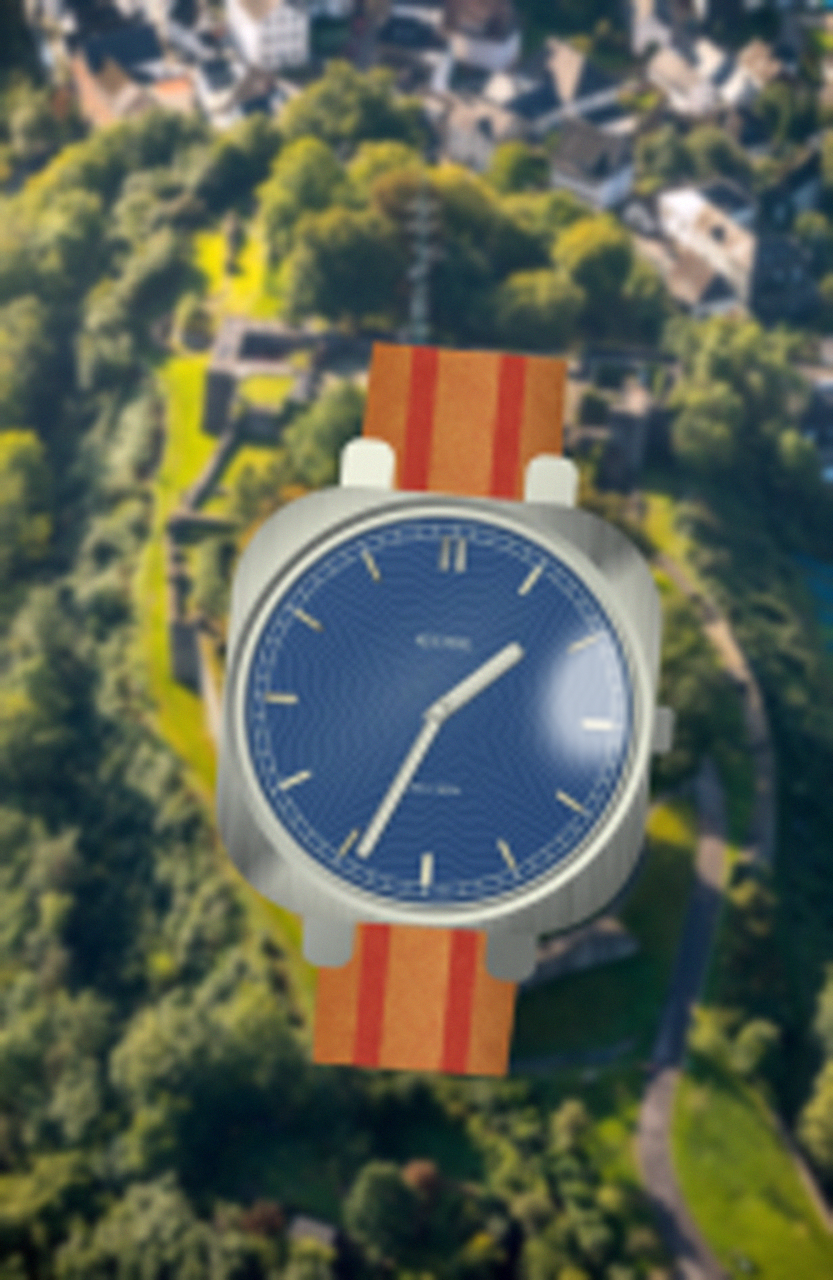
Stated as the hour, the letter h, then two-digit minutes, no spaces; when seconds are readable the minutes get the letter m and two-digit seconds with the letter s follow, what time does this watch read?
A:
1h34
